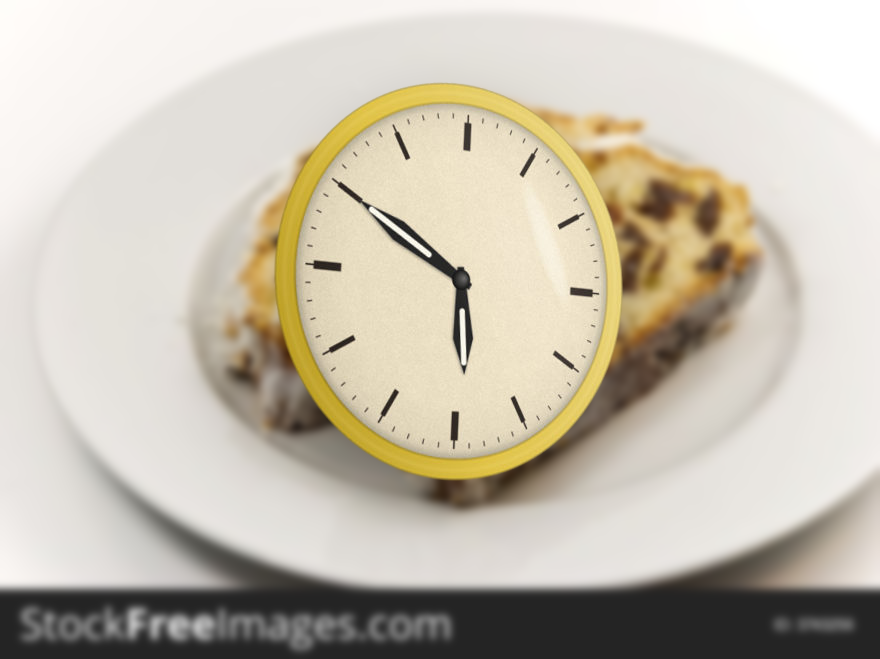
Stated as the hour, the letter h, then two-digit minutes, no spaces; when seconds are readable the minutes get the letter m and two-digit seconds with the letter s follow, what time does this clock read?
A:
5h50
